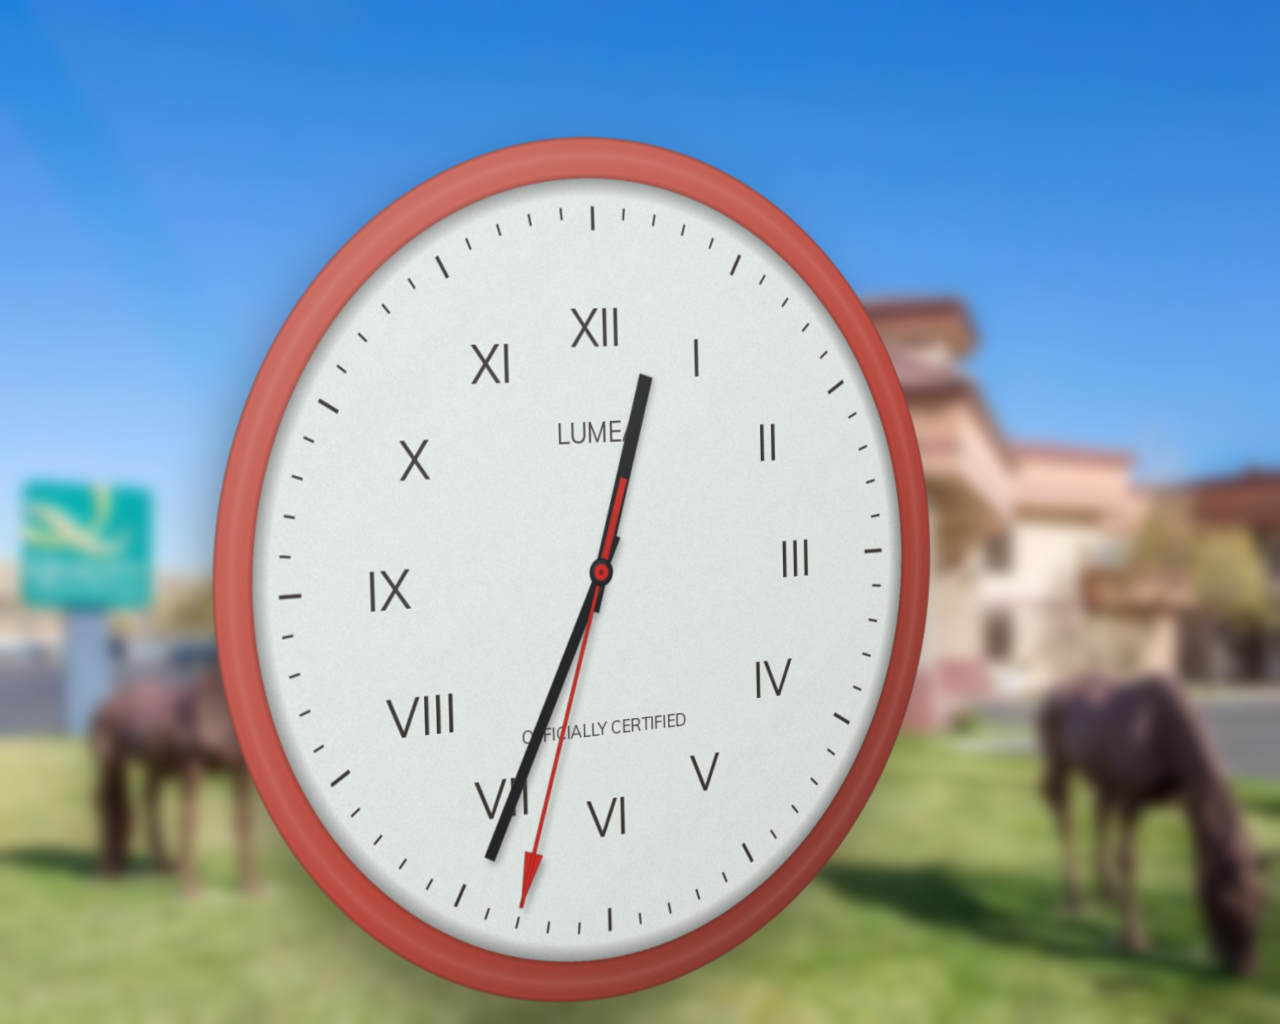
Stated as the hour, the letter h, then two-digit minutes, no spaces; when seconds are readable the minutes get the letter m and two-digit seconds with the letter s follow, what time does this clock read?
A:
12h34m33s
